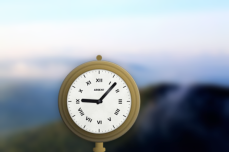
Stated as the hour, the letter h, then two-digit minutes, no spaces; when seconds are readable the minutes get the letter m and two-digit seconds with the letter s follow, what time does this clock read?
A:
9h07
